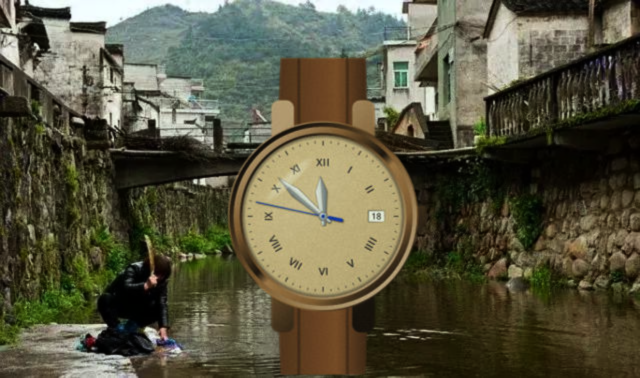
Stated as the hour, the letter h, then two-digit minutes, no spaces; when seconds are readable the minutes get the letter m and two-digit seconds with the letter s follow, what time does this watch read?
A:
11h51m47s
